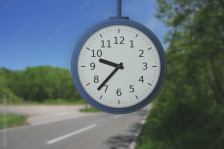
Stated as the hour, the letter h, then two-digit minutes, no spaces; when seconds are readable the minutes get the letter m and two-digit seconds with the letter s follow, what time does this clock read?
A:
9h37
